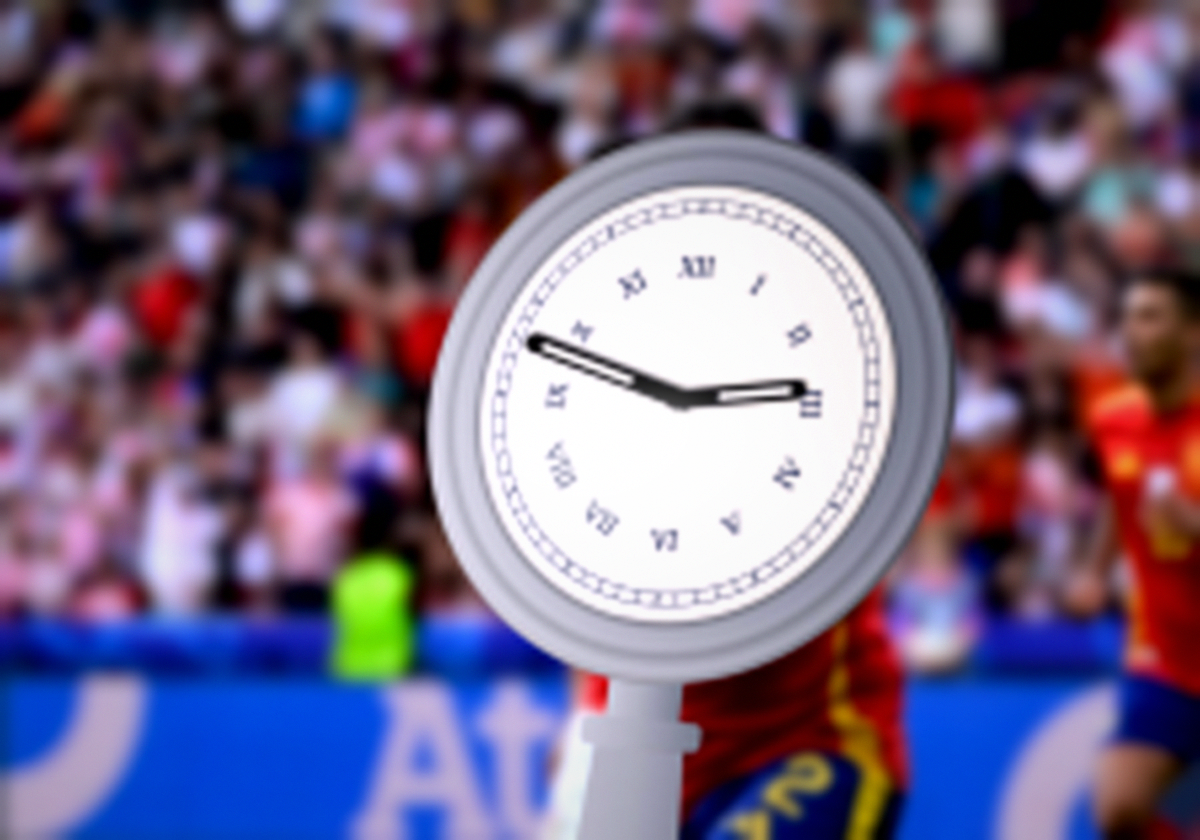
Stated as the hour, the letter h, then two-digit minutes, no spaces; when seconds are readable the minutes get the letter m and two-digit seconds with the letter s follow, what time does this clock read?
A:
2h48
